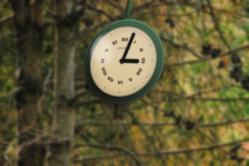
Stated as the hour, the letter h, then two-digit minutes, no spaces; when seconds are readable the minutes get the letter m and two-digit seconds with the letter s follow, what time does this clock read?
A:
3h03
